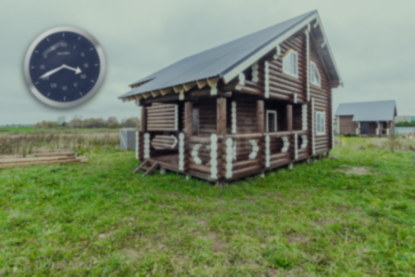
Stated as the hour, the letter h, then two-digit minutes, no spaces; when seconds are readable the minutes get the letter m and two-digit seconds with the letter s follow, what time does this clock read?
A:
3h41
